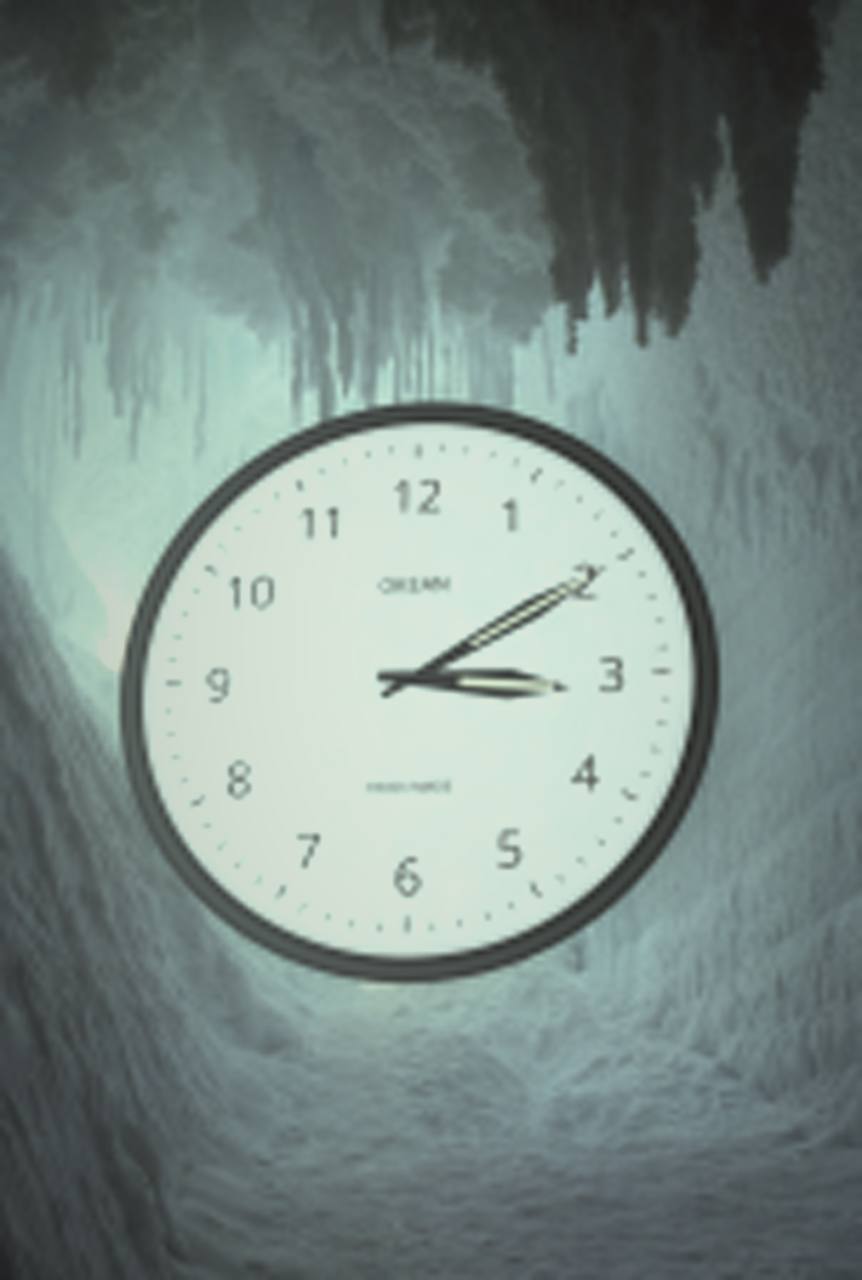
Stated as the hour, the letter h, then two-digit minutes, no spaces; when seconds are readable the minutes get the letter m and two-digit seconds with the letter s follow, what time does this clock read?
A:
3h10
